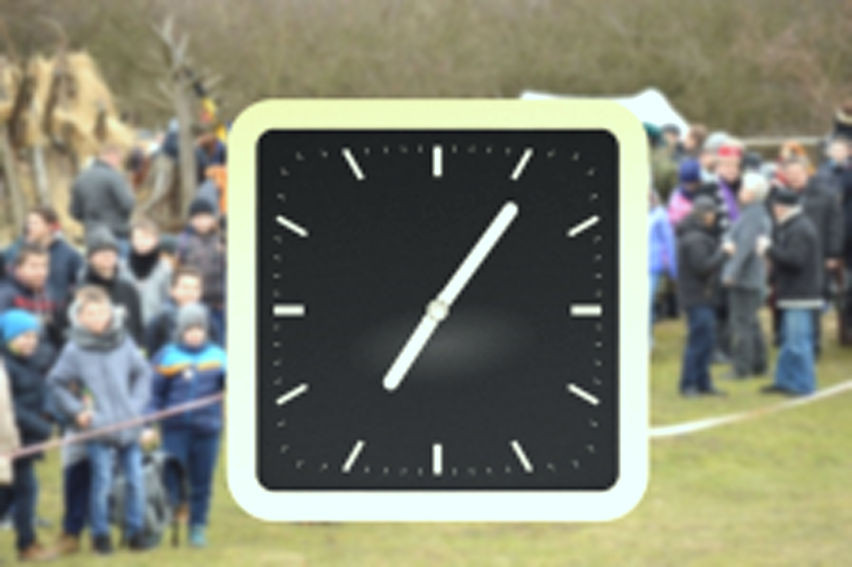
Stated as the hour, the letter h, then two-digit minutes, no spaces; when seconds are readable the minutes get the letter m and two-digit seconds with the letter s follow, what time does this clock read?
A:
7h06
